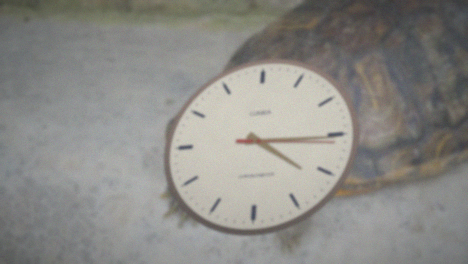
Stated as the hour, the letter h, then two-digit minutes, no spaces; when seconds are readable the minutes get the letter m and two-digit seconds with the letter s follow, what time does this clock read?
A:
4h15m16s
